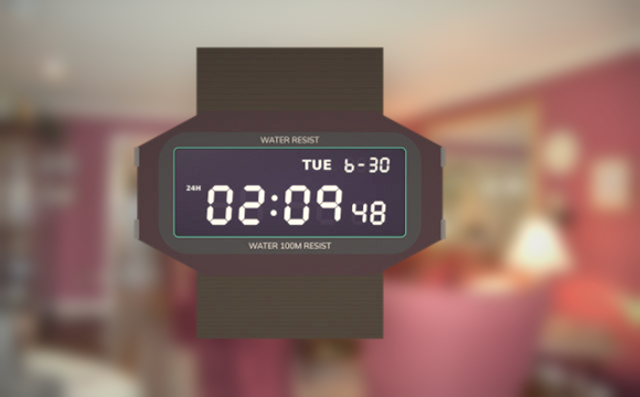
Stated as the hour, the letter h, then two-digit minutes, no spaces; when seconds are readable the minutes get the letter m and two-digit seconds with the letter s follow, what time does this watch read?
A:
2h09m48s
